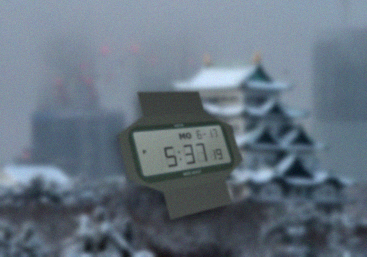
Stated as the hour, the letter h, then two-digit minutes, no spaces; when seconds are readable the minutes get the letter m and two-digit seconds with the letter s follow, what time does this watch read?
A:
5h37m19s
